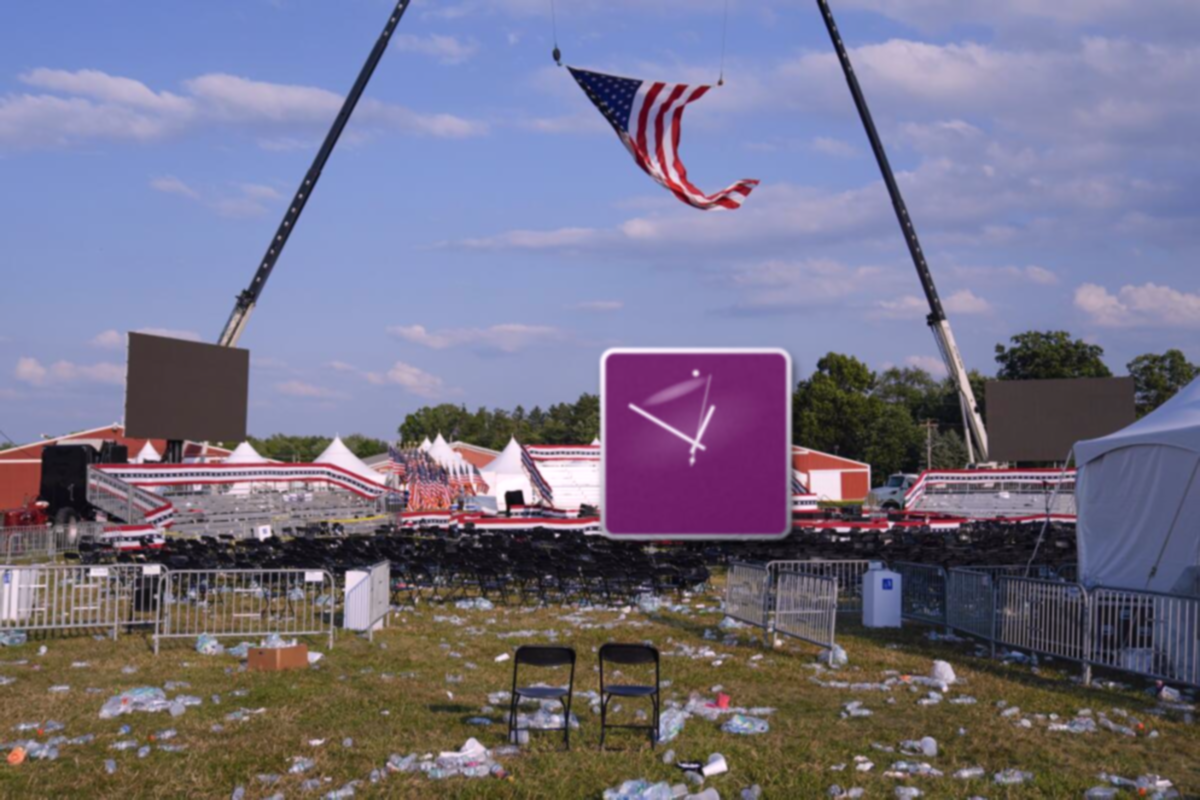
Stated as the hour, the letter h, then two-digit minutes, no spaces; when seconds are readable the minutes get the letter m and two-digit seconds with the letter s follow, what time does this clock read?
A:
12h50m02s
